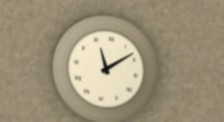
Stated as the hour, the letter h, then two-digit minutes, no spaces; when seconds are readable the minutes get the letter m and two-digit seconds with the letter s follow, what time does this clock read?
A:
11h08
